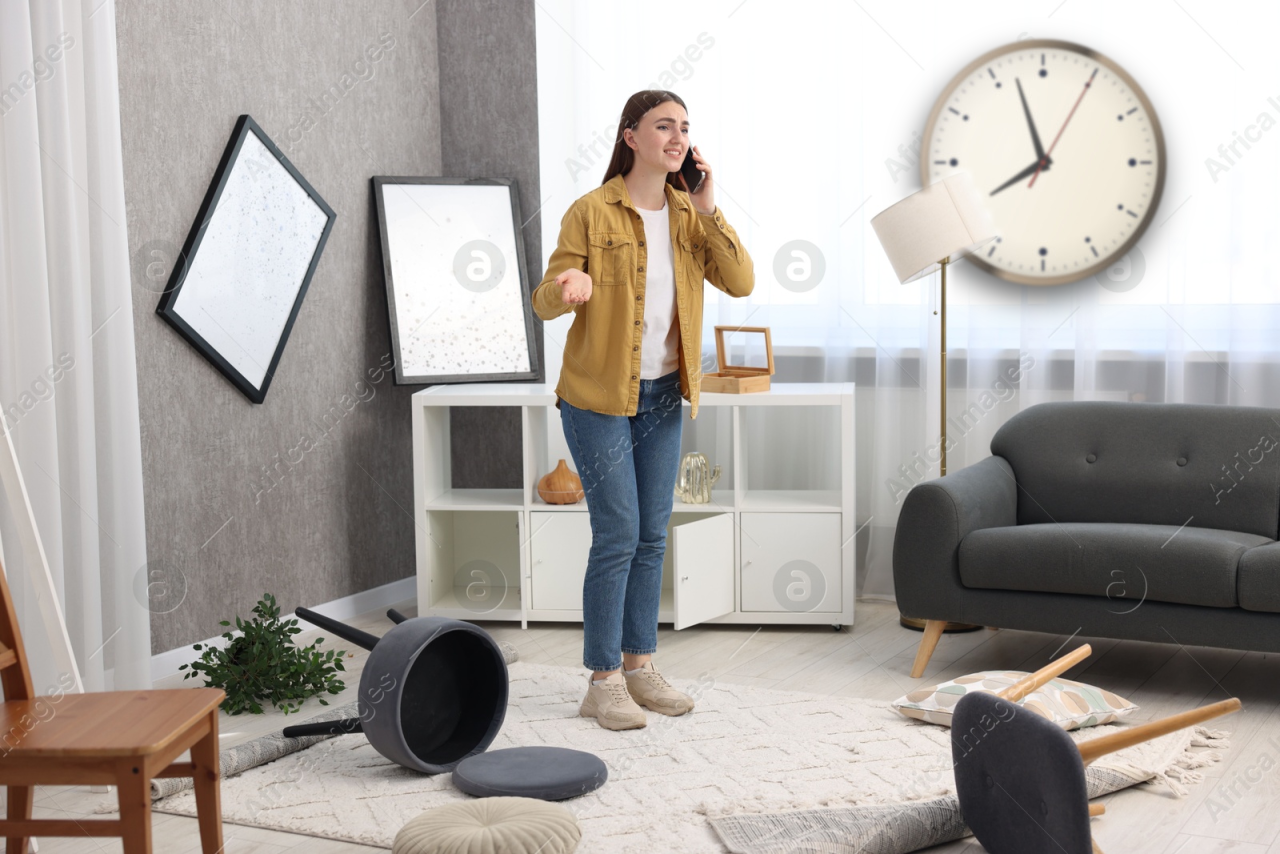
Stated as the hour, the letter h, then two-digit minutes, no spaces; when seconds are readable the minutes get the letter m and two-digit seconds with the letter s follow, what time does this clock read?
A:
7h57m05s
